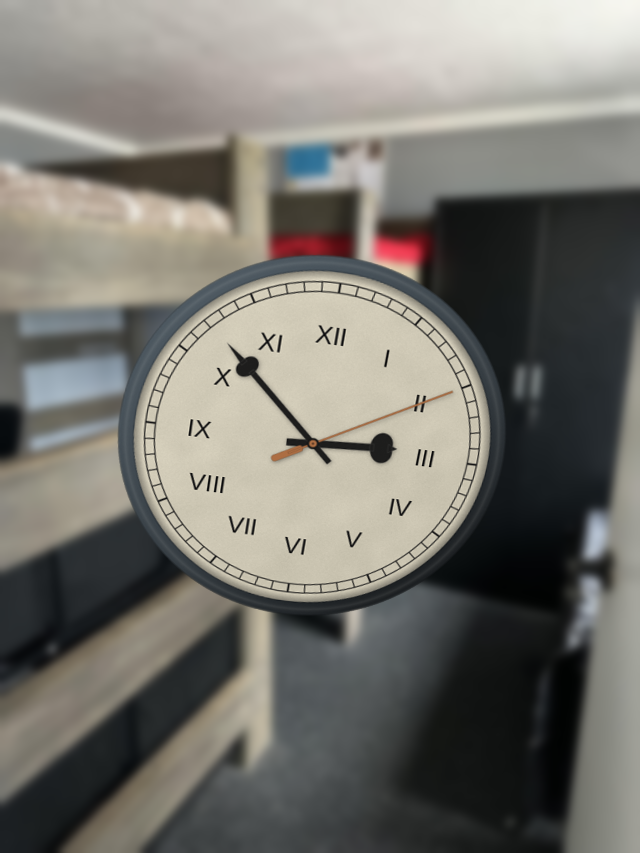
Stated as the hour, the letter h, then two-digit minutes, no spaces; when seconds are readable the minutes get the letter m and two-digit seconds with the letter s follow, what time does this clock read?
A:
2h52m10s
